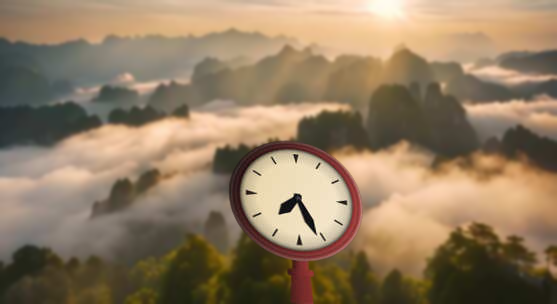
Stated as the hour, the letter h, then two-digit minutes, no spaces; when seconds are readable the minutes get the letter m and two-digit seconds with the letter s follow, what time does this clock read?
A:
7h26
